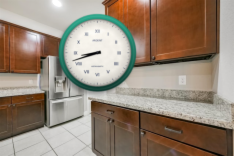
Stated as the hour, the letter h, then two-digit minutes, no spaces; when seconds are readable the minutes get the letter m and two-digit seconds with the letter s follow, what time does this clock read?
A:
8h42
